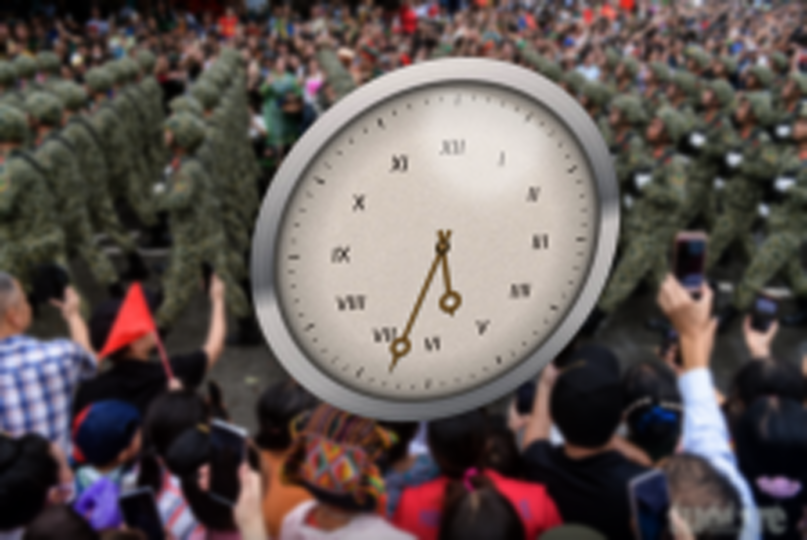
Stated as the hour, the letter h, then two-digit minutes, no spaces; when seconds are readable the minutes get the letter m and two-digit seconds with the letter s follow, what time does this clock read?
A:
5h33
